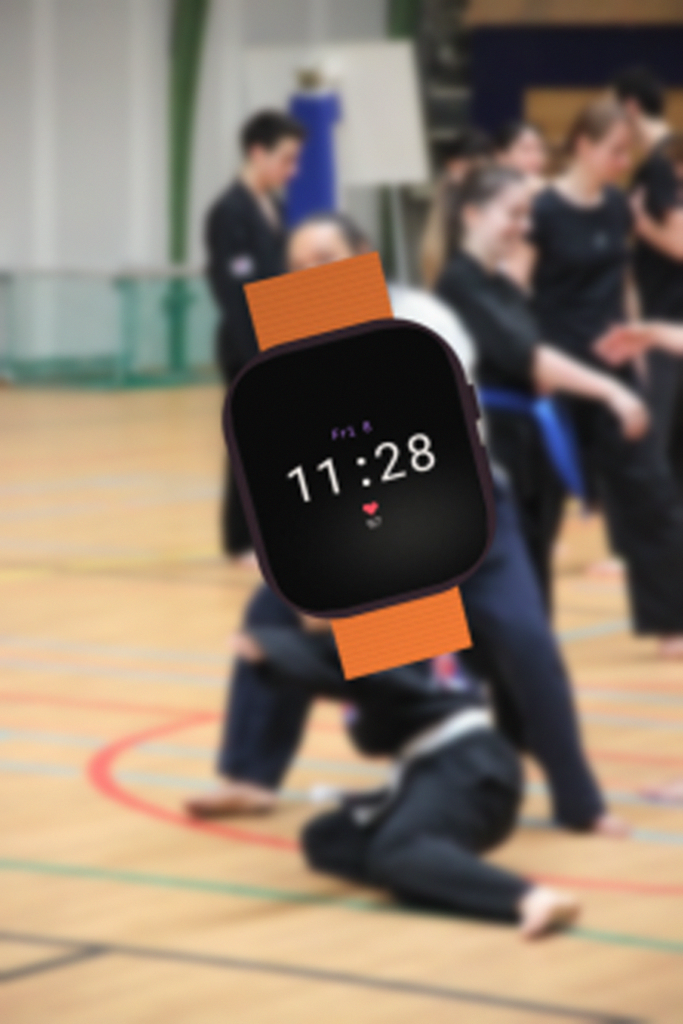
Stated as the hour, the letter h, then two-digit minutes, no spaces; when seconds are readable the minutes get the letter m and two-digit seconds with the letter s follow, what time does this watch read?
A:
11h28
